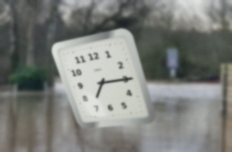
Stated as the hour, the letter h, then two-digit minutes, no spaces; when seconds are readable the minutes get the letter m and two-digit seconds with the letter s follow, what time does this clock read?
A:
7h15
